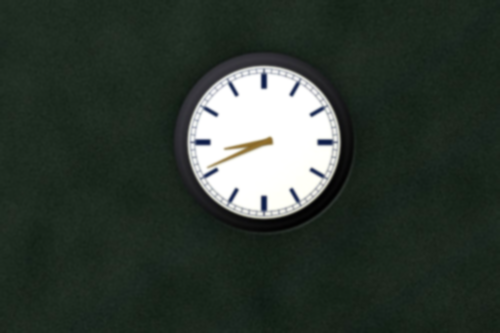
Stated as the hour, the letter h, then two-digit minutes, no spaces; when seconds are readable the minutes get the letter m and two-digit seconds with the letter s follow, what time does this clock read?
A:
8h41
